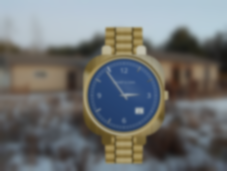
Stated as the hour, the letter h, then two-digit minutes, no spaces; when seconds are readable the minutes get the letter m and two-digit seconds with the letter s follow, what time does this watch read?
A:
2h54
